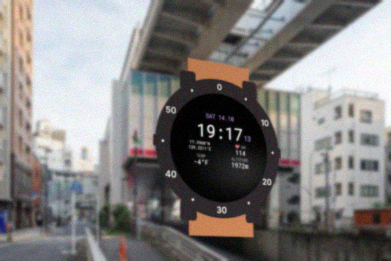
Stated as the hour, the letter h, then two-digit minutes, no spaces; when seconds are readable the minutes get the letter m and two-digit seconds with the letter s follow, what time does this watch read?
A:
19h17
